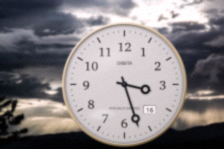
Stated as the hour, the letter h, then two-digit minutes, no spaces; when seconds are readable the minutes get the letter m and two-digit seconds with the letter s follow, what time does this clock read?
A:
3h27
